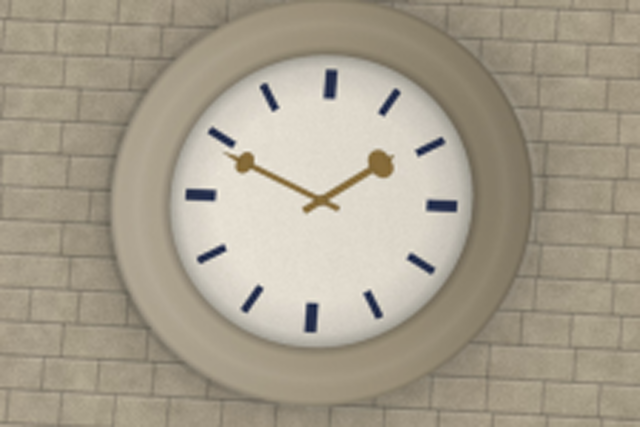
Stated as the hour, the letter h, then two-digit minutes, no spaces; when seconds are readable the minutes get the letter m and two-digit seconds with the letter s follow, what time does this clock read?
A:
1h49
